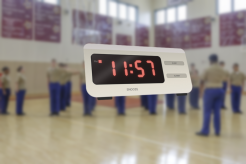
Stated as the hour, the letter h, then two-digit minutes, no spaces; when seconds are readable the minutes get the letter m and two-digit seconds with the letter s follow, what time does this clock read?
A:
11h57
